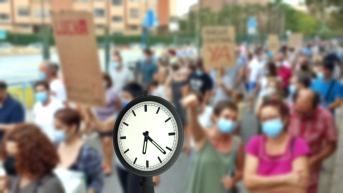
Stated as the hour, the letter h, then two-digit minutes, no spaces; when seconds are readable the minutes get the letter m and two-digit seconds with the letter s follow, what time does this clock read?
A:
6h22
